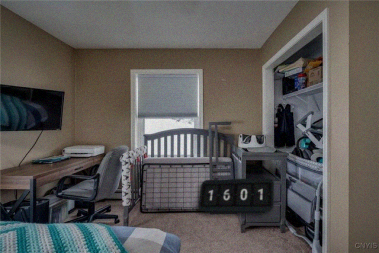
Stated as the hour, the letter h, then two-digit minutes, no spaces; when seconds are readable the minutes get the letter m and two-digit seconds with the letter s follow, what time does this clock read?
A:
16h01
